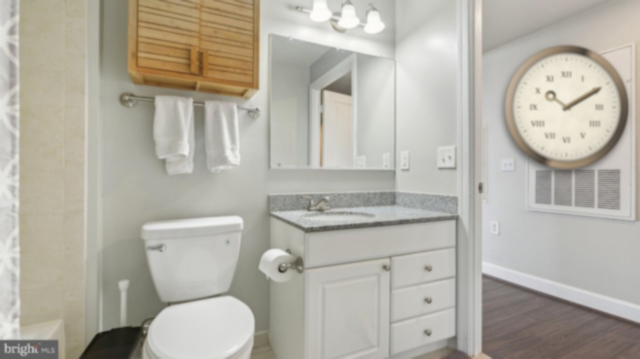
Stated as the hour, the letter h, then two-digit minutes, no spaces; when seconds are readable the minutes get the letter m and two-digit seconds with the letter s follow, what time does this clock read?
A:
10h10
